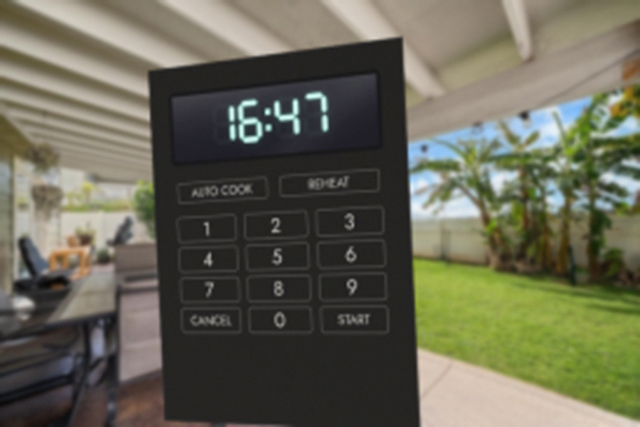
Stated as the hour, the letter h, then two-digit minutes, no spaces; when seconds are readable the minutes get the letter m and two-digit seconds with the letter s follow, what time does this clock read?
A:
16h47
